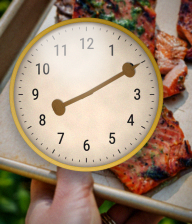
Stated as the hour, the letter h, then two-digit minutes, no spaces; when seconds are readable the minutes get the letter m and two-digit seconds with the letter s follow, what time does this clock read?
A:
8h10
